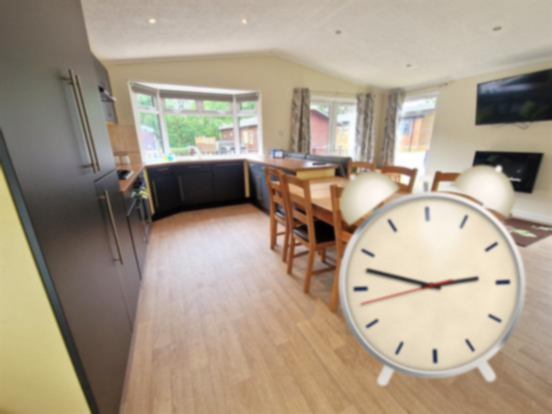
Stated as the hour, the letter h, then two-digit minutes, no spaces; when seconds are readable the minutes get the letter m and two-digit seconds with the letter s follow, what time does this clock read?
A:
2h47m43s
